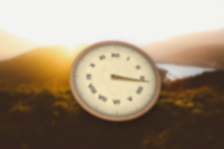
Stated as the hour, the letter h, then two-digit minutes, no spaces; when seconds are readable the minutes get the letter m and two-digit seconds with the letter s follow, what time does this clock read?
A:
3h16
